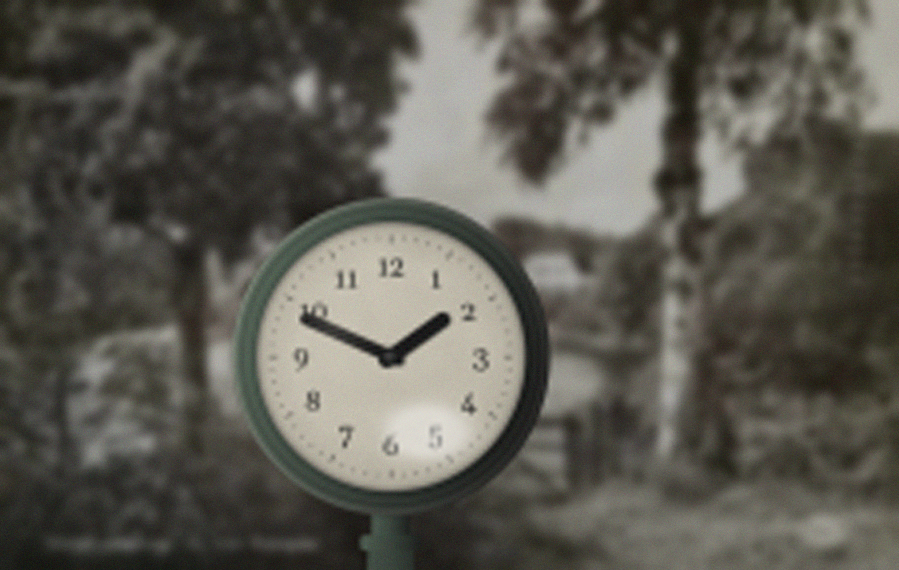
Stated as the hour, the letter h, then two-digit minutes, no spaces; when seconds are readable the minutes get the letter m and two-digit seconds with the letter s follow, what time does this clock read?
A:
1h49
